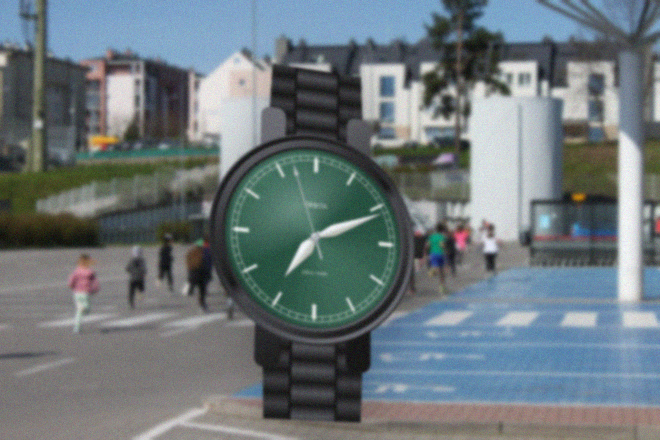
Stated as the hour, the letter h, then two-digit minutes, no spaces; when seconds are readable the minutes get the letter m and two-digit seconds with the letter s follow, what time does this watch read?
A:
7h10m57s
